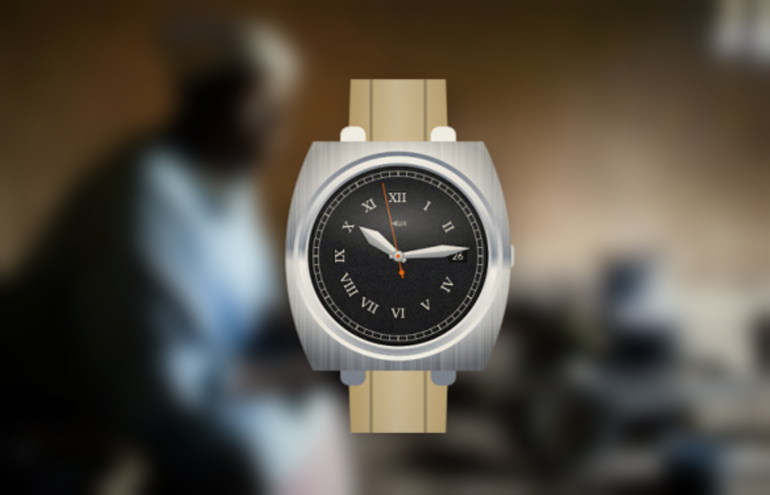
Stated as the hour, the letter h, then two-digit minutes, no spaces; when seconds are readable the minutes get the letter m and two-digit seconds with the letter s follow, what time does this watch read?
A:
10h13m58s
